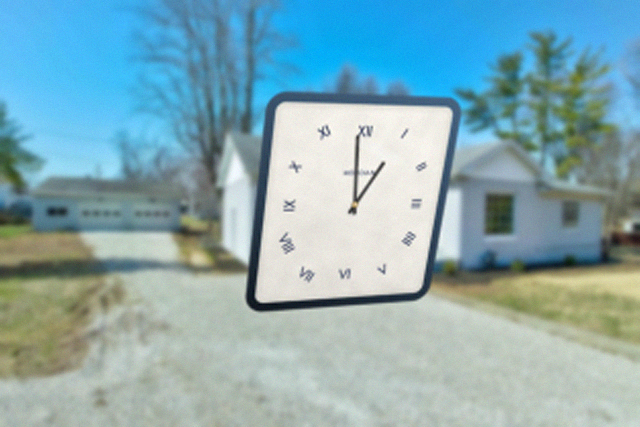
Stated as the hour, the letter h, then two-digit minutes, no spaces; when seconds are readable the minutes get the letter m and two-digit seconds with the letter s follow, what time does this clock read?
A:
12h59
